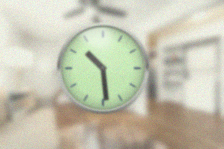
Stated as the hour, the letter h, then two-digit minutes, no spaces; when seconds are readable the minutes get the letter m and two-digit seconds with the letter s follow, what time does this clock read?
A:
10h29
